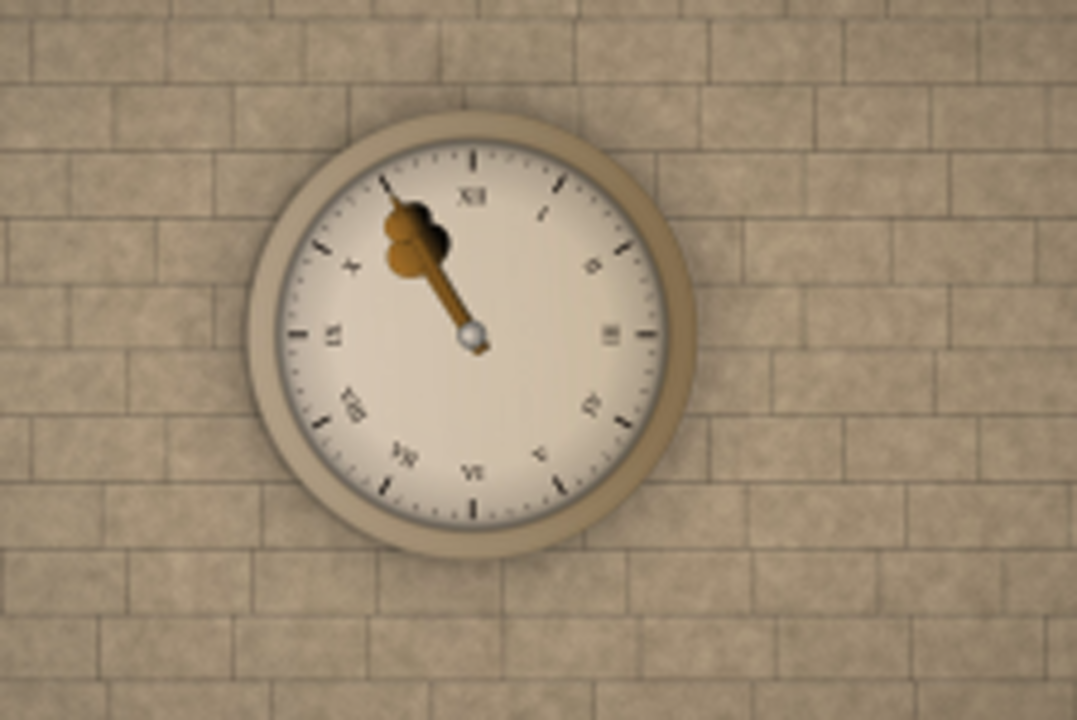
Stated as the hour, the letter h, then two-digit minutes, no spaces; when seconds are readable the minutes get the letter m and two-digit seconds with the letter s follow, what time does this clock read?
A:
10h55
